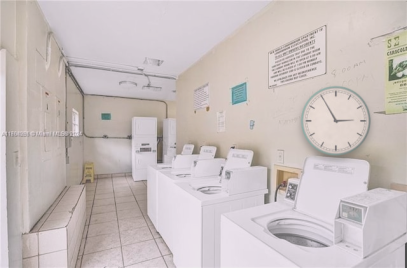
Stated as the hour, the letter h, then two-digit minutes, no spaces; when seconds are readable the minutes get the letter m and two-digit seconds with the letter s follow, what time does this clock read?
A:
2h55
